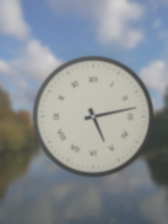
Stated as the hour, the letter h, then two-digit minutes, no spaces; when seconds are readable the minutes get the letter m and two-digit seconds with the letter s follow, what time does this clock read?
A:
5h13
